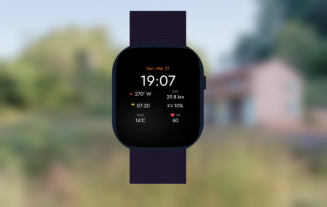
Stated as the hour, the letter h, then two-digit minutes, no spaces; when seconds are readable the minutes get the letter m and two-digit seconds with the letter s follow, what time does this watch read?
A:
19h07
